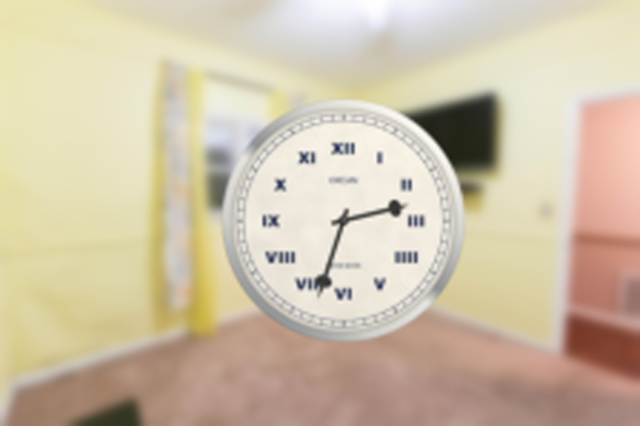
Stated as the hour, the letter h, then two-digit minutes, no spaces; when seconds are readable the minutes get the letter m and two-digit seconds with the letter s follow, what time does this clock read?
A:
2h33
